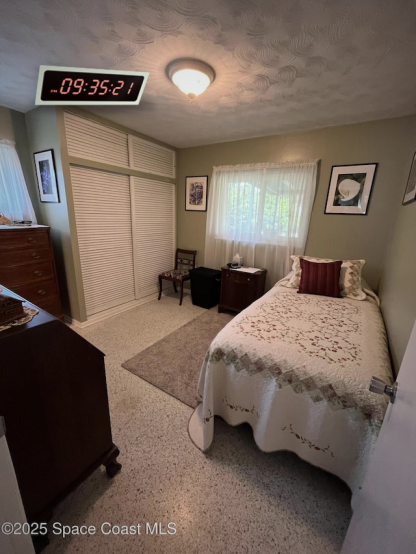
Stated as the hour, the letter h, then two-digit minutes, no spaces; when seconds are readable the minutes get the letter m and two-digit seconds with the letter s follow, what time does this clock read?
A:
9h35m21s
